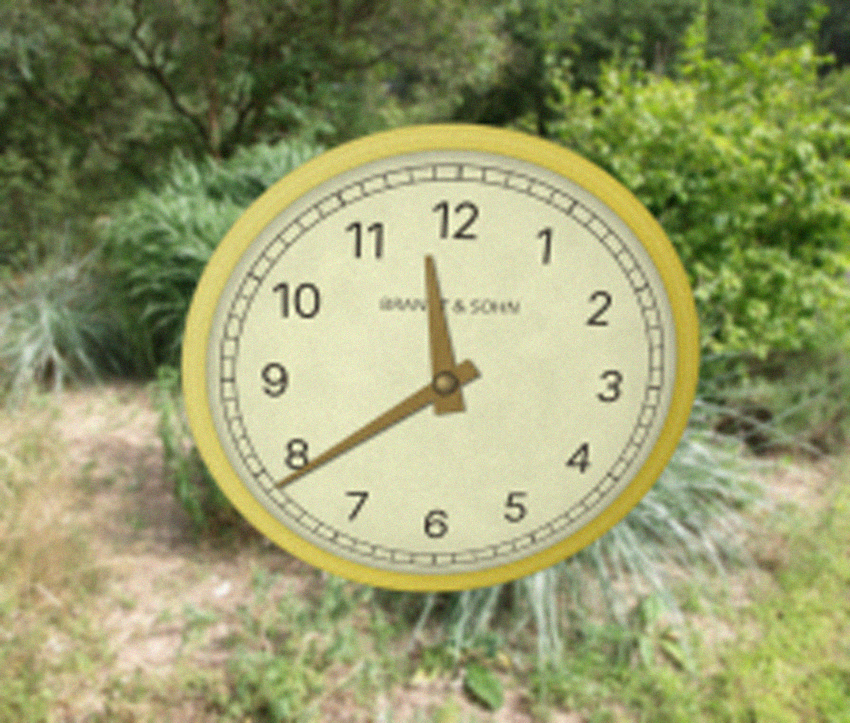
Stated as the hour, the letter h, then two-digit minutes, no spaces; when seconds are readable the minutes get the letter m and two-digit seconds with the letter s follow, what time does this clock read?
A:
11h39
